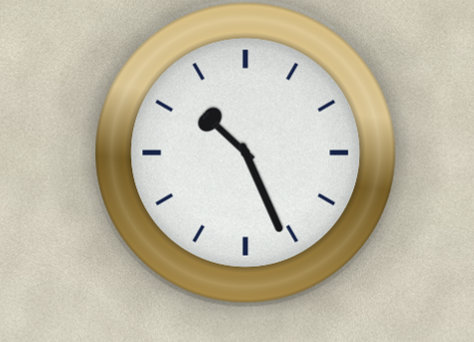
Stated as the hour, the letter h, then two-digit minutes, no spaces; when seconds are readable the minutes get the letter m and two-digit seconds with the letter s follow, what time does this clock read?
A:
10h26
